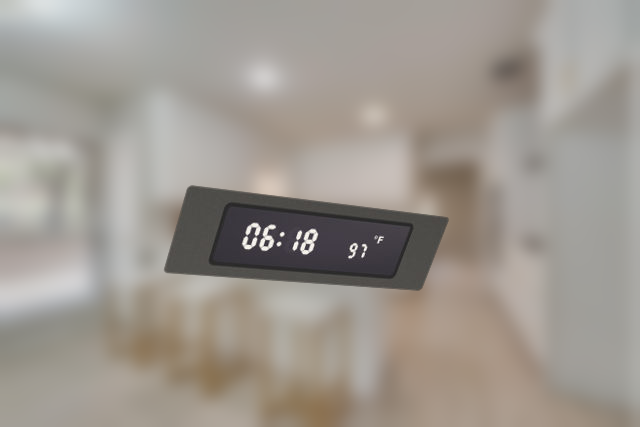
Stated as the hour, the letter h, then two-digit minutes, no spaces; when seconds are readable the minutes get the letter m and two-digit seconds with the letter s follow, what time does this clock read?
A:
6h18
